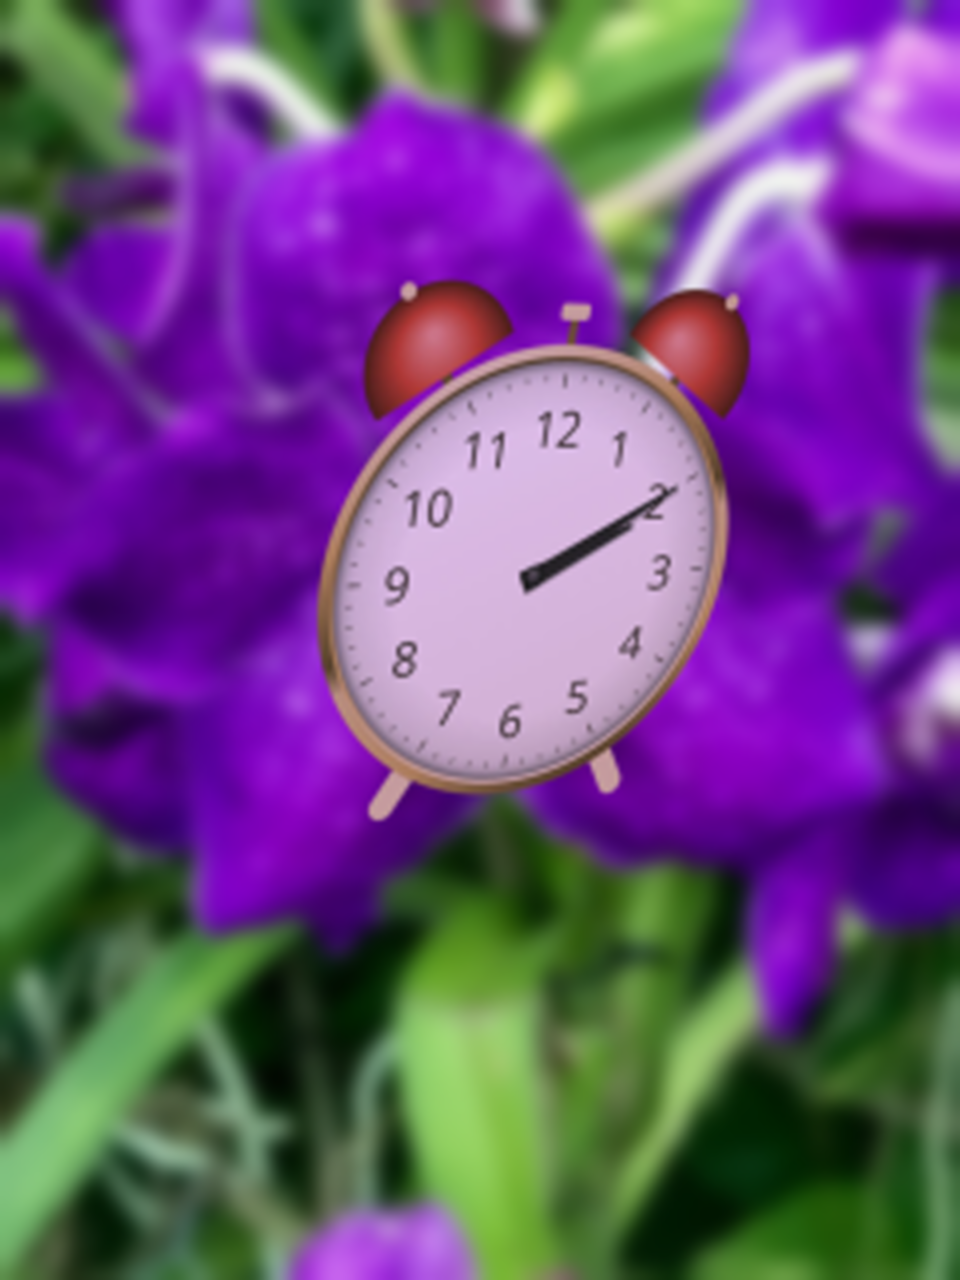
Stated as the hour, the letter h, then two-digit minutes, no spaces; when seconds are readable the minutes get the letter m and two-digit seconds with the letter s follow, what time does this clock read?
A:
2h10
